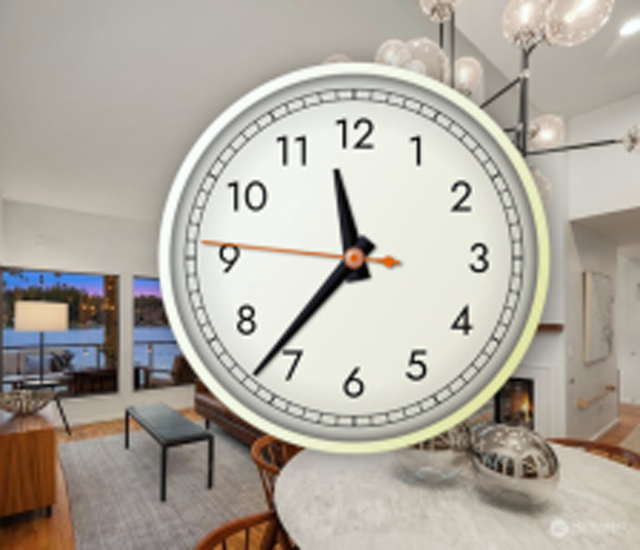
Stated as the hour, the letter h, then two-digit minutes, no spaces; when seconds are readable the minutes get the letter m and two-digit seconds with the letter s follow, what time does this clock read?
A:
11h36m46s
